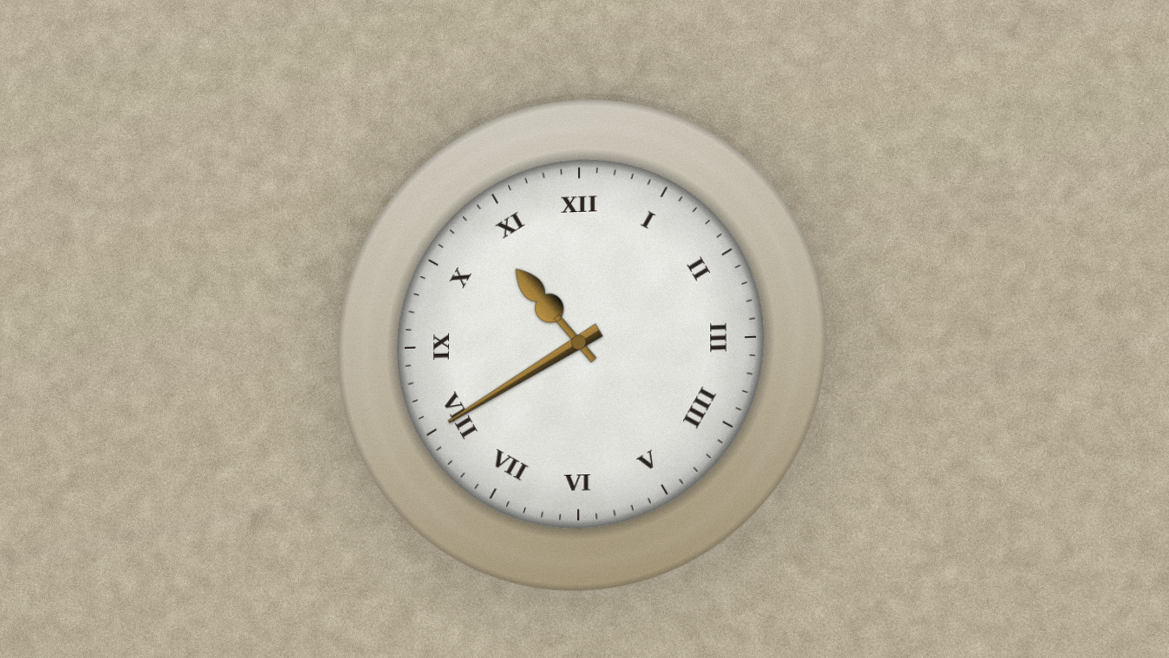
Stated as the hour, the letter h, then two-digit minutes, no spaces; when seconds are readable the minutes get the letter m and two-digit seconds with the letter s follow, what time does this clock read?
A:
10h40
